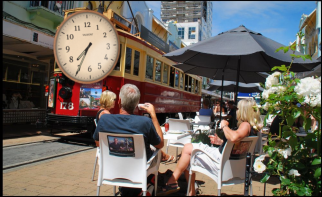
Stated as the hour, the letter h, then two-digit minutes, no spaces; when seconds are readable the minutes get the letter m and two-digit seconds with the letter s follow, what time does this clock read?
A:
7h35
